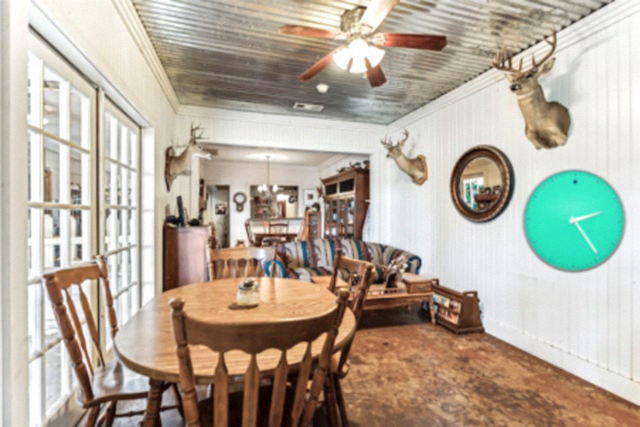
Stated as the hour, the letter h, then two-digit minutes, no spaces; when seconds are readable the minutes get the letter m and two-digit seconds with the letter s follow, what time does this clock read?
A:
2h24
